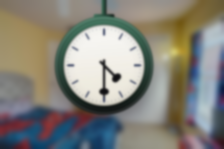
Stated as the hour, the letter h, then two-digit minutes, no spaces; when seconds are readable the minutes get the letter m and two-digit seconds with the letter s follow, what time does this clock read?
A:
4h30
